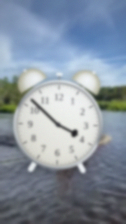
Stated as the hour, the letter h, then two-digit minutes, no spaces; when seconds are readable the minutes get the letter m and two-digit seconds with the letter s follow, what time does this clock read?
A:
3h52
